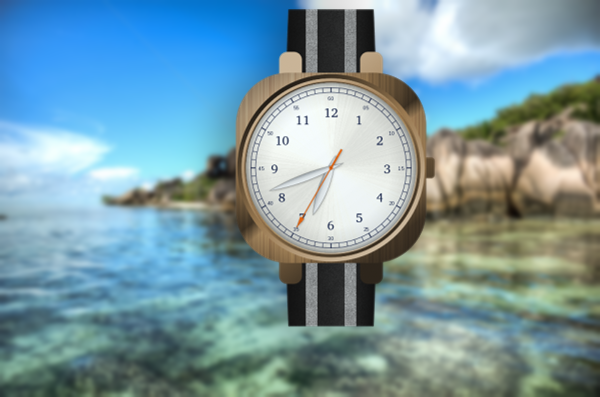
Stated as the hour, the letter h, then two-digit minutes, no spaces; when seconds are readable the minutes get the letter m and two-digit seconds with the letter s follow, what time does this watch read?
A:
6h41m35s
